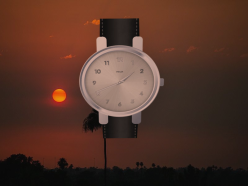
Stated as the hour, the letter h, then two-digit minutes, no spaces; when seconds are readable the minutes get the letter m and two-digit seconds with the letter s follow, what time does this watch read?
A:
1h41
